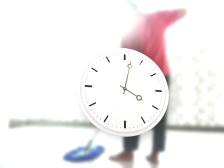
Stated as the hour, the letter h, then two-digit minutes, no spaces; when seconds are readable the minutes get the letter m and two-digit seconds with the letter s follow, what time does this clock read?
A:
4h02
